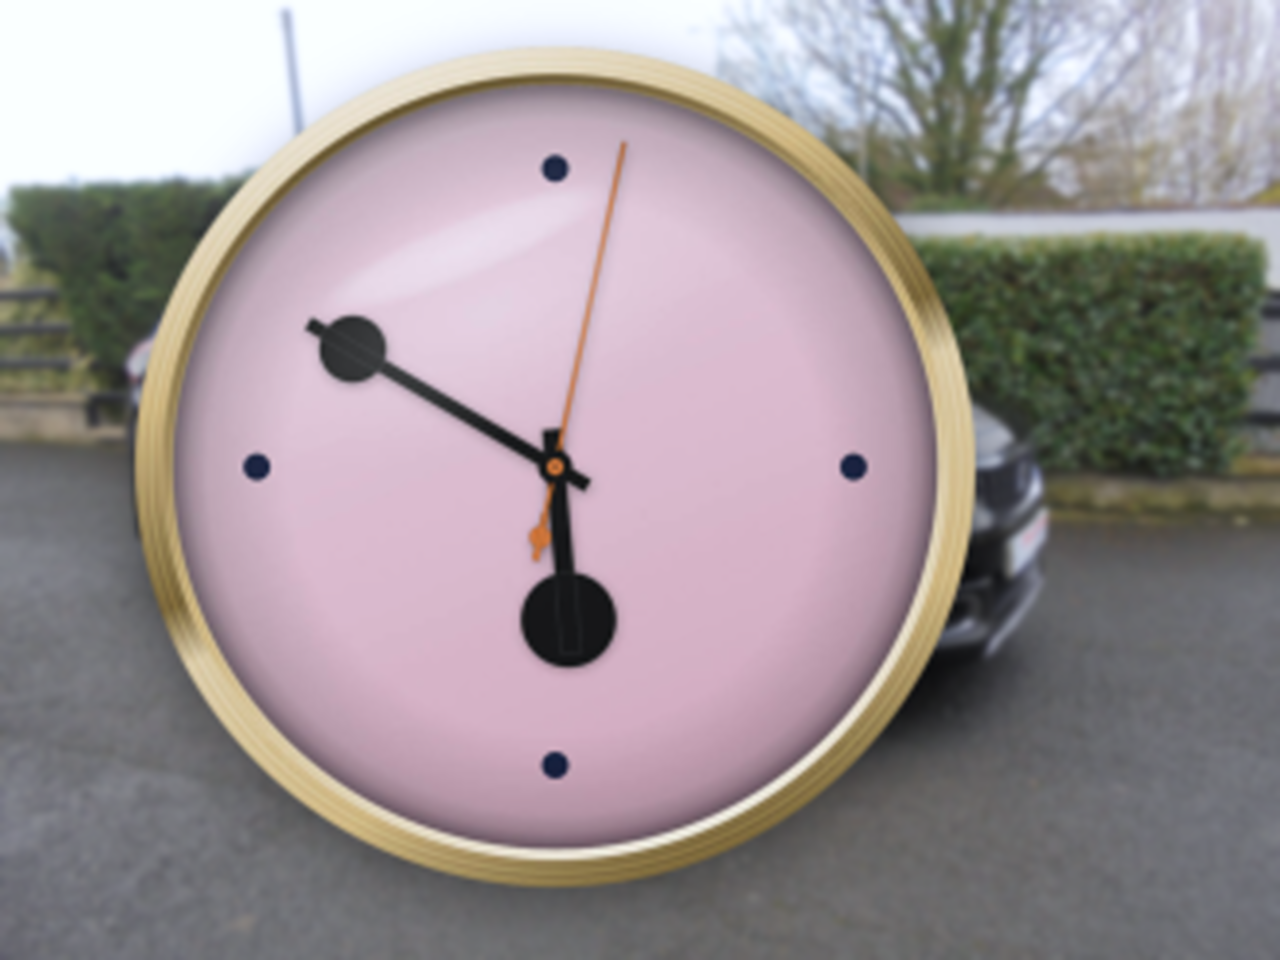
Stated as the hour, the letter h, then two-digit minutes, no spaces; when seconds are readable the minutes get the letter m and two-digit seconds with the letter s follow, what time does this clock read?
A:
5h50m02s
